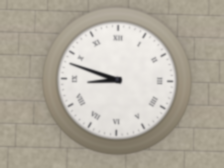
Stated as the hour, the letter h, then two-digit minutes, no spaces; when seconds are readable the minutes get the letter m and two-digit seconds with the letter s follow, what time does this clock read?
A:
8h48
